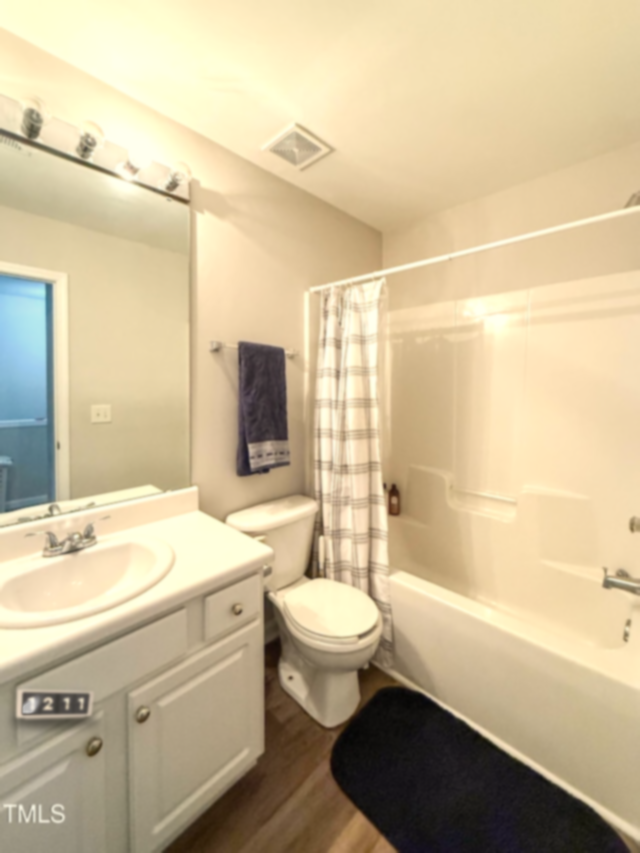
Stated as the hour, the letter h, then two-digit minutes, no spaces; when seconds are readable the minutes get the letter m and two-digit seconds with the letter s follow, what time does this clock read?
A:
12h11
